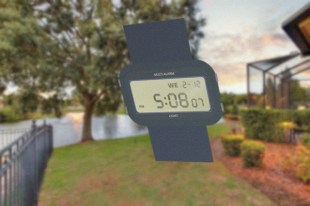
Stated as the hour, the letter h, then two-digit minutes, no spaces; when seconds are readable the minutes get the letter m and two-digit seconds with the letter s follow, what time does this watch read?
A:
5h08m07s
